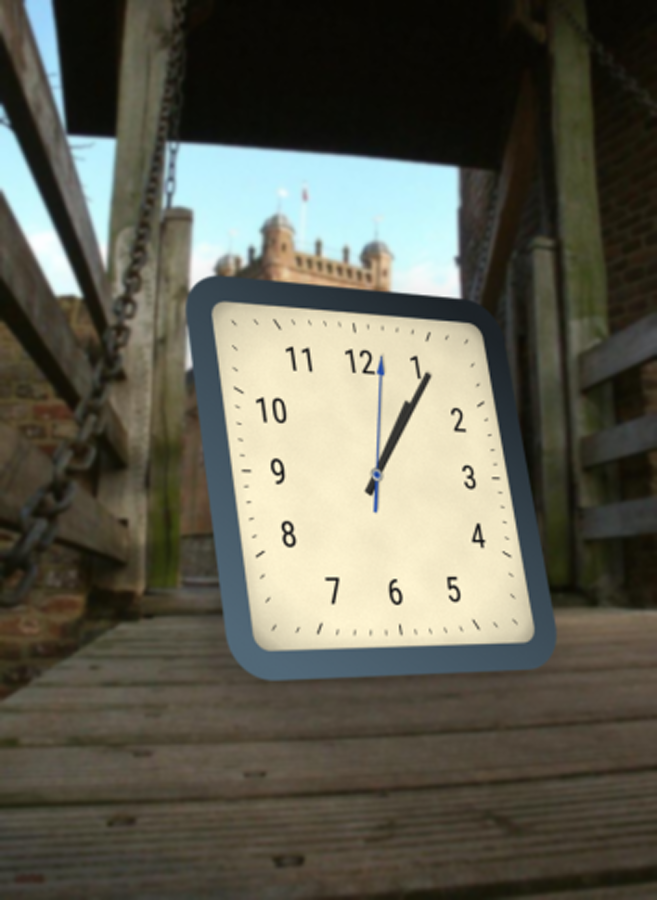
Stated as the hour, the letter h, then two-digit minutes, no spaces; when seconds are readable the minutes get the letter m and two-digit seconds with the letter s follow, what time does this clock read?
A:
1h06m02s
